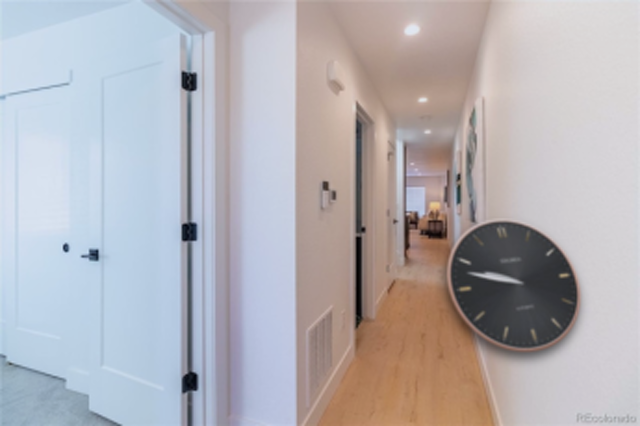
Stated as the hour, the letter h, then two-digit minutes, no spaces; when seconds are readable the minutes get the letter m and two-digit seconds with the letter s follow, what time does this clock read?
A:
9h48
